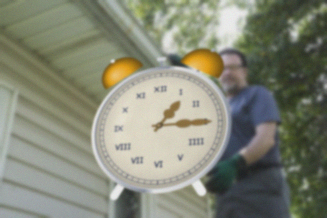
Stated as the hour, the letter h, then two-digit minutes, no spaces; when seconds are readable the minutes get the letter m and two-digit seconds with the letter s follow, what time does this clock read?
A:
1h15
